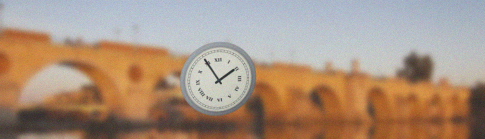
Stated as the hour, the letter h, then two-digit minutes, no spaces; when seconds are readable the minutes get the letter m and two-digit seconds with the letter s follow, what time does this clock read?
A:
1h55
